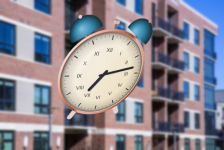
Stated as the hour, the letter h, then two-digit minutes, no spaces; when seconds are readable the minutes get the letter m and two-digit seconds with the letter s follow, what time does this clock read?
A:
7h13
